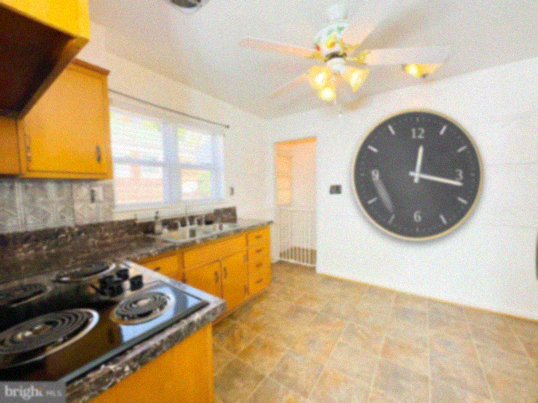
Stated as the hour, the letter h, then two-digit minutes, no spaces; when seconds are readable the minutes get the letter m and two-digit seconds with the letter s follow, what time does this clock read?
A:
12h17
